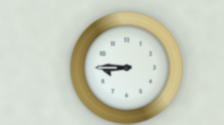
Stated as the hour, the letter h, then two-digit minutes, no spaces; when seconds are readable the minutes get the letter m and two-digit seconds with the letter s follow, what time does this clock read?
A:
8h45
